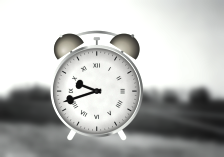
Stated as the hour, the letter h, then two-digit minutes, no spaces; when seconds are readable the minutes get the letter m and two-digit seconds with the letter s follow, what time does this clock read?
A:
9h42
